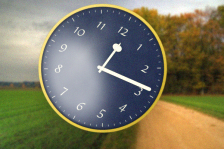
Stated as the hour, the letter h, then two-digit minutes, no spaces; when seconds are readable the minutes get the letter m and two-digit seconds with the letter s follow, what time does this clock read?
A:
12h14
